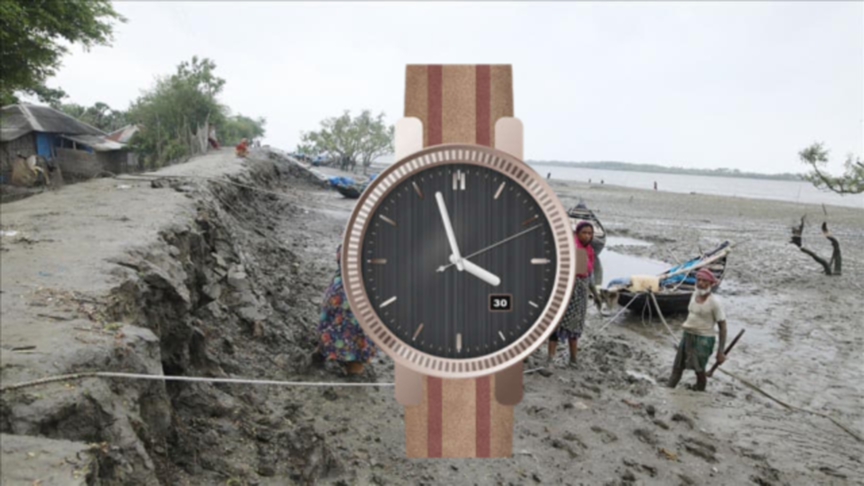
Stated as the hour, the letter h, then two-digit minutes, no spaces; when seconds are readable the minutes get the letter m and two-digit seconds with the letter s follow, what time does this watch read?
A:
3h57m11s
